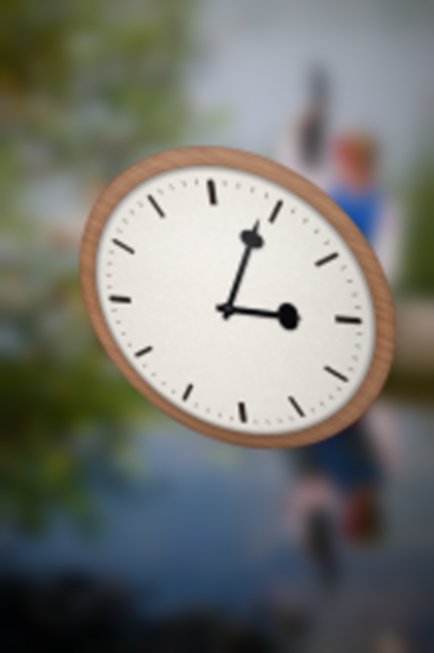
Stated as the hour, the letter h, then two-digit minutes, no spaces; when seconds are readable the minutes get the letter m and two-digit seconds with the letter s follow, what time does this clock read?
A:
3h04
